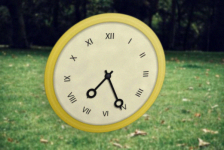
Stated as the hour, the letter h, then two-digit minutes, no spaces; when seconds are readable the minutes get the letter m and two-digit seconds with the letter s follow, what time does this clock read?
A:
7h26
